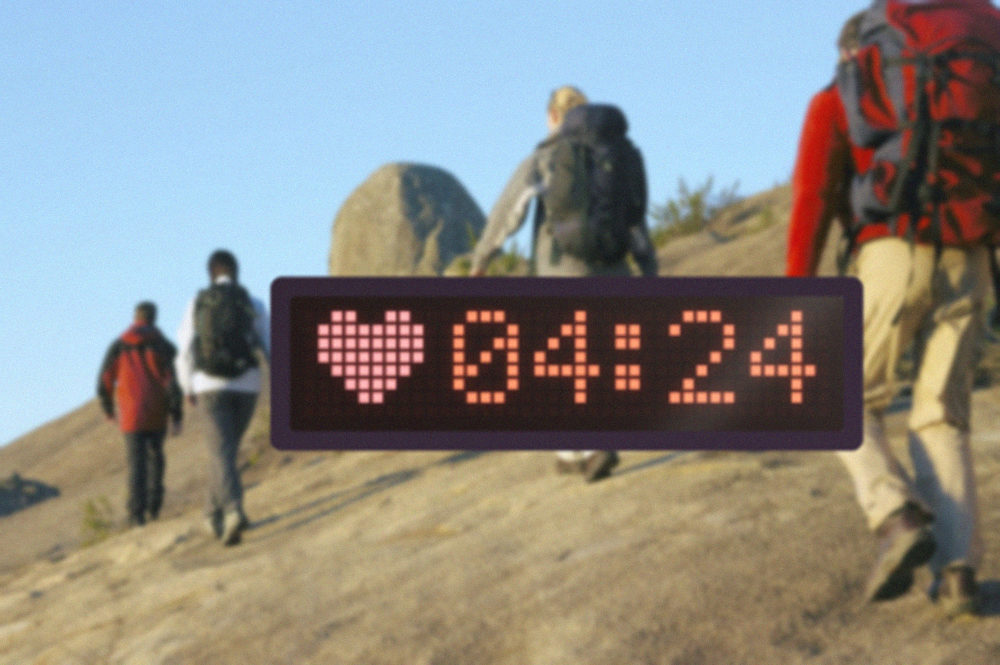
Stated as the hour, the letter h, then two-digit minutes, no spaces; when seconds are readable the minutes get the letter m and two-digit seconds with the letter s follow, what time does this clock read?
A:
4h24
